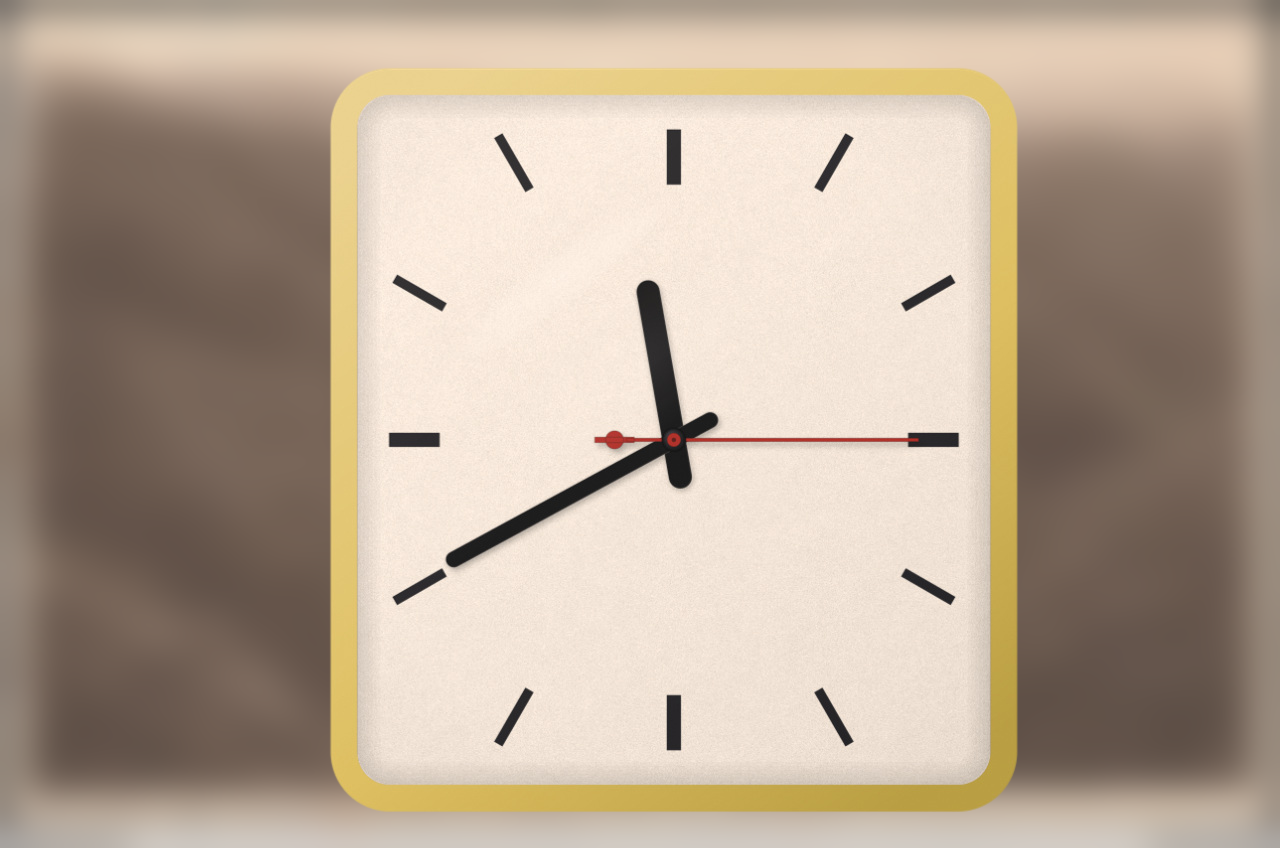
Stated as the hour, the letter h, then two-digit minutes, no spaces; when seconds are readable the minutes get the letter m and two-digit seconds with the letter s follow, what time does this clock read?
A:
11h40m15s
